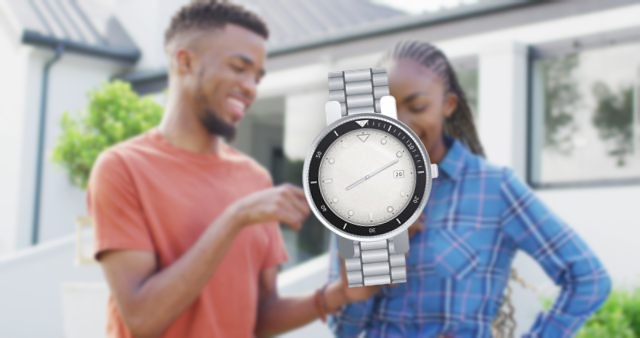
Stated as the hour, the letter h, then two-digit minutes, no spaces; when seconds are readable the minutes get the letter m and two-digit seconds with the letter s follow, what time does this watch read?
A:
8h11
